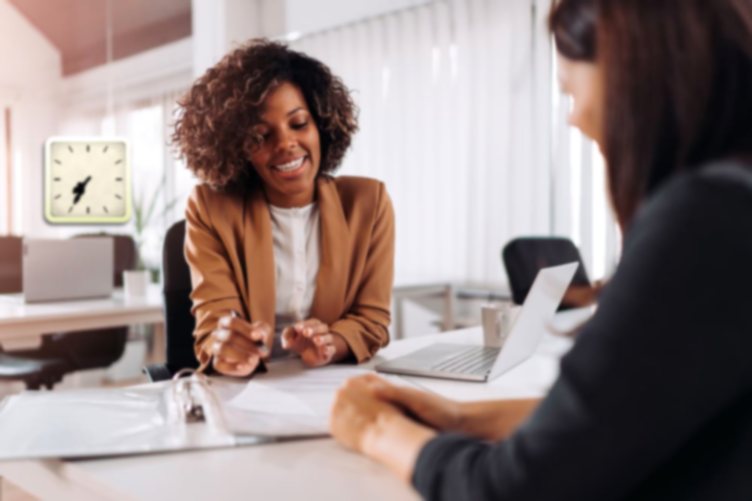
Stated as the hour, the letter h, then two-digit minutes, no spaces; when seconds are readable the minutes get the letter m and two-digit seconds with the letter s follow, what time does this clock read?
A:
7h35
